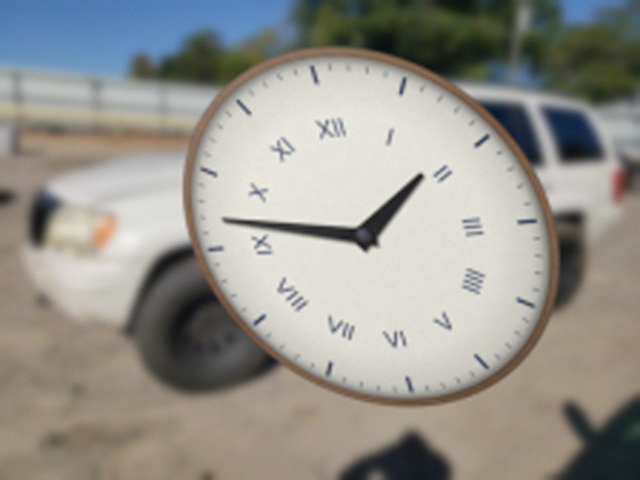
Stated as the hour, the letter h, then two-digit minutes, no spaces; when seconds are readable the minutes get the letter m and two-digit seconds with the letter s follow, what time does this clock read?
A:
1h47
